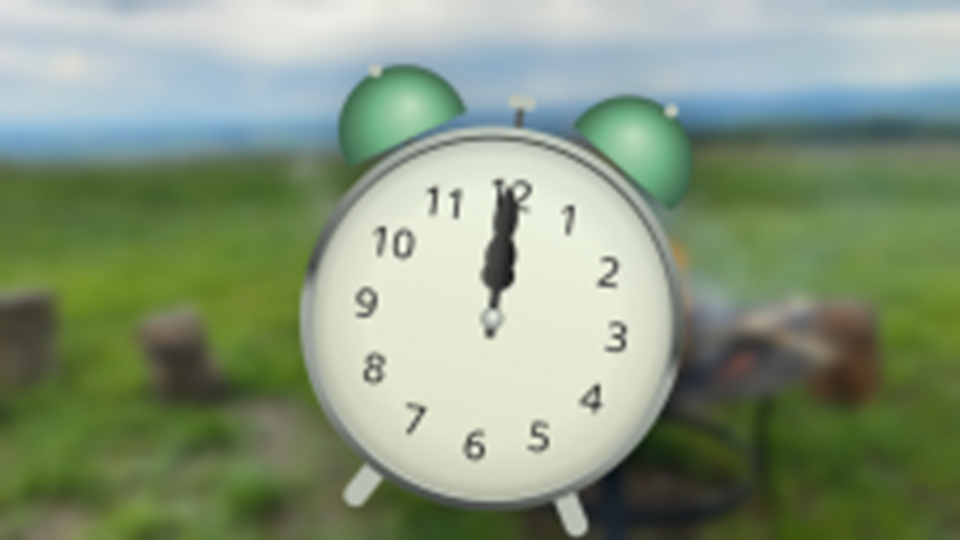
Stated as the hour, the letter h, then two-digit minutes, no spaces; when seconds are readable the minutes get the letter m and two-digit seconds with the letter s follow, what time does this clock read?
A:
12h00
